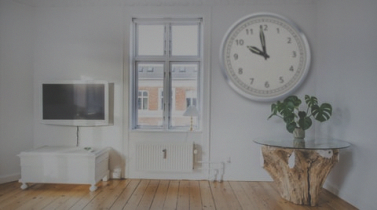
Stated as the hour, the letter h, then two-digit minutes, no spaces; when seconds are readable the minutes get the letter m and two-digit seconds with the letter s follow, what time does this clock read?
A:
9h59
